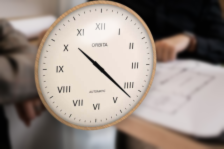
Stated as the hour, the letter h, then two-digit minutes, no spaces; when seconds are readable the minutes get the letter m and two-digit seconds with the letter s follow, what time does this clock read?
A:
10h22
